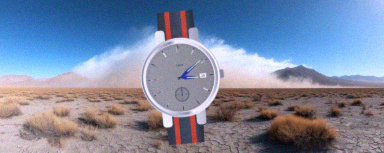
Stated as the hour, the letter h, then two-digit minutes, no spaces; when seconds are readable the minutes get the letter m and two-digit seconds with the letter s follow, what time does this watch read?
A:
3h09
